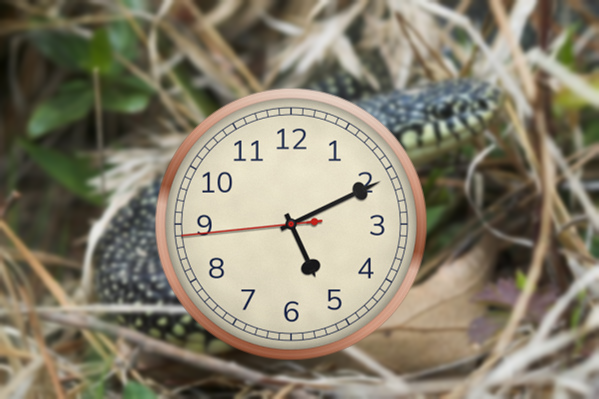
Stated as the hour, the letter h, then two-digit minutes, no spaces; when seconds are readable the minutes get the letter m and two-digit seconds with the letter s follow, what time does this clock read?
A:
5h10m44s
